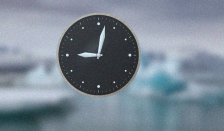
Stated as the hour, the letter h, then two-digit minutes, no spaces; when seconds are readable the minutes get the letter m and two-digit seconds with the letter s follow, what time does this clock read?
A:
9h02
